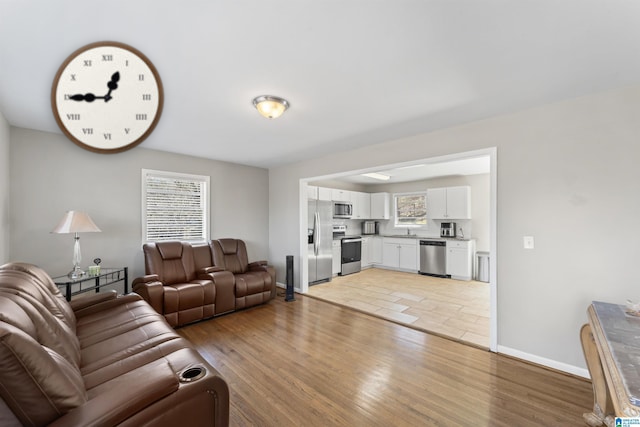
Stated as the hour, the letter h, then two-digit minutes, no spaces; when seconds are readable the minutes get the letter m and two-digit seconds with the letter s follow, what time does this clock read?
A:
12h45
